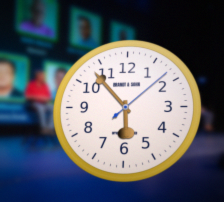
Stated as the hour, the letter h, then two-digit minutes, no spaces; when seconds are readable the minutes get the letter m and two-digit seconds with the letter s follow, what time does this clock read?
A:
5h53m08s
